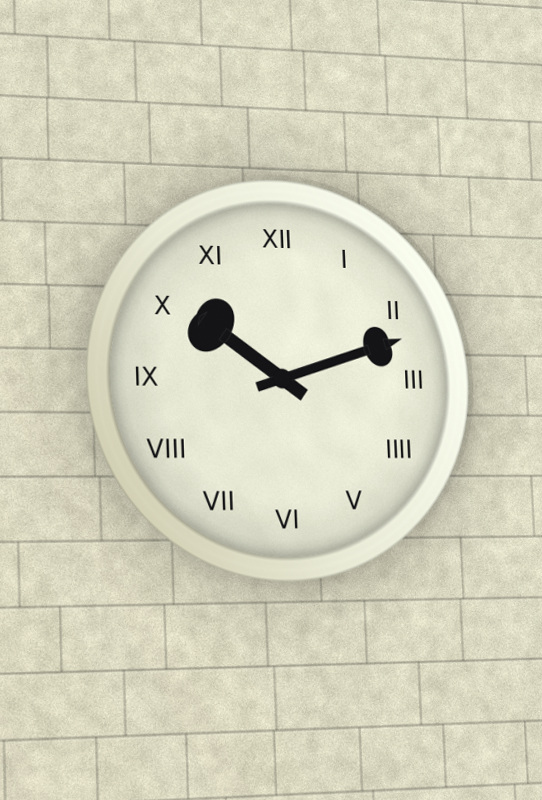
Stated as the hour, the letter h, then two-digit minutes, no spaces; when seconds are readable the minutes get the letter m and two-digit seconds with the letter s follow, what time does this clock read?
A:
10h12
